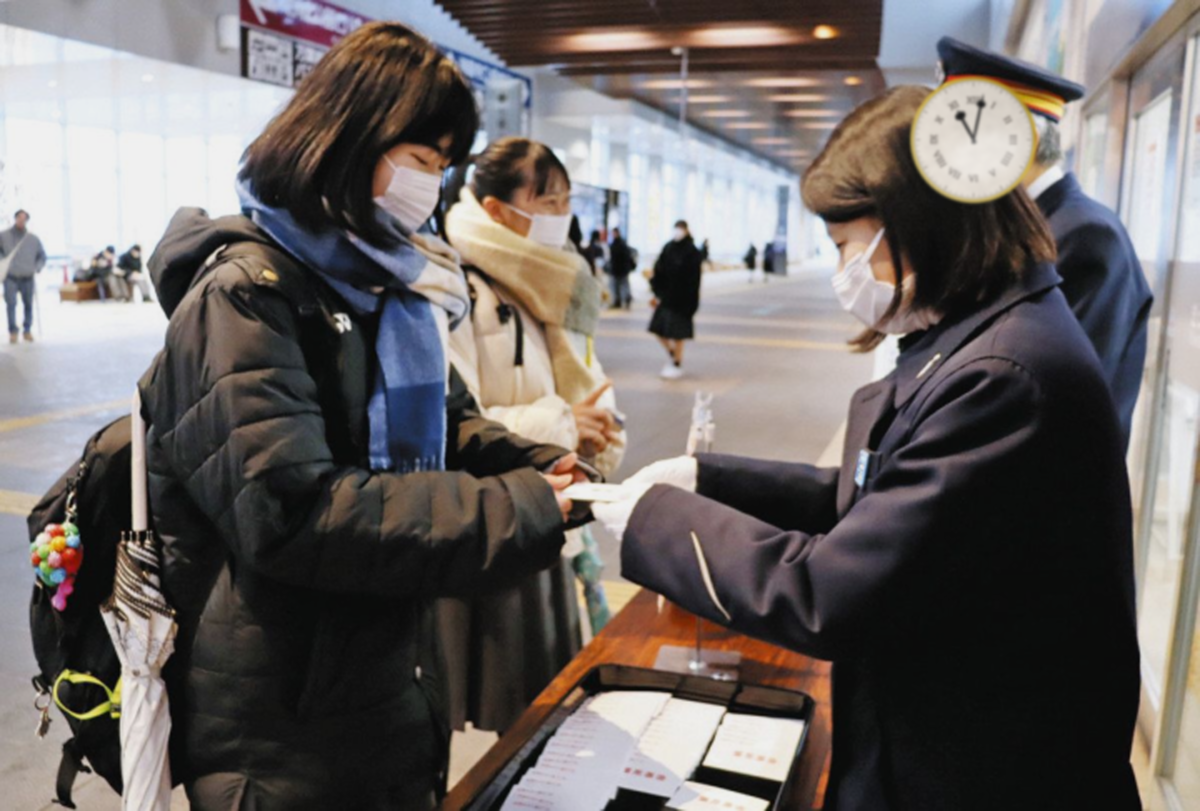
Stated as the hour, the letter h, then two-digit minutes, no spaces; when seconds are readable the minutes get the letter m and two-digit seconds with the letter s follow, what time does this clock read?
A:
11h02
